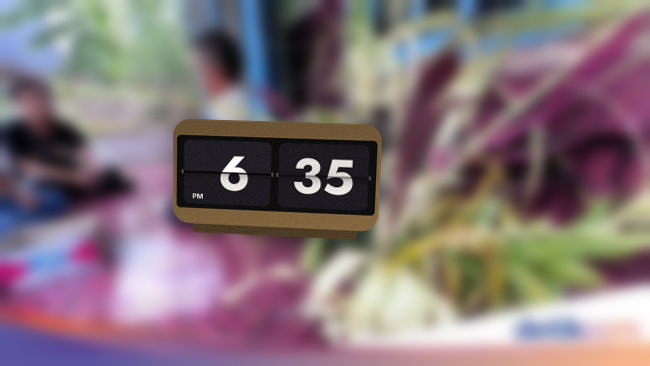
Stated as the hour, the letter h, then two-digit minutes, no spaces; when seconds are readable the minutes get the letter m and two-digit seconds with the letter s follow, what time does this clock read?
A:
6h35
